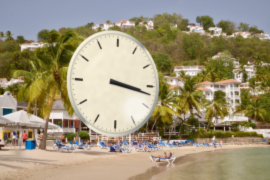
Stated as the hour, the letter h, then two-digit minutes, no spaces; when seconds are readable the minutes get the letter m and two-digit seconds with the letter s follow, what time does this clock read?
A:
3h17
